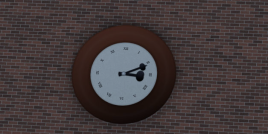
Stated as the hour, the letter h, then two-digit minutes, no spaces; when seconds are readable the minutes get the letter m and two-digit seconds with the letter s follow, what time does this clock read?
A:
3h11
